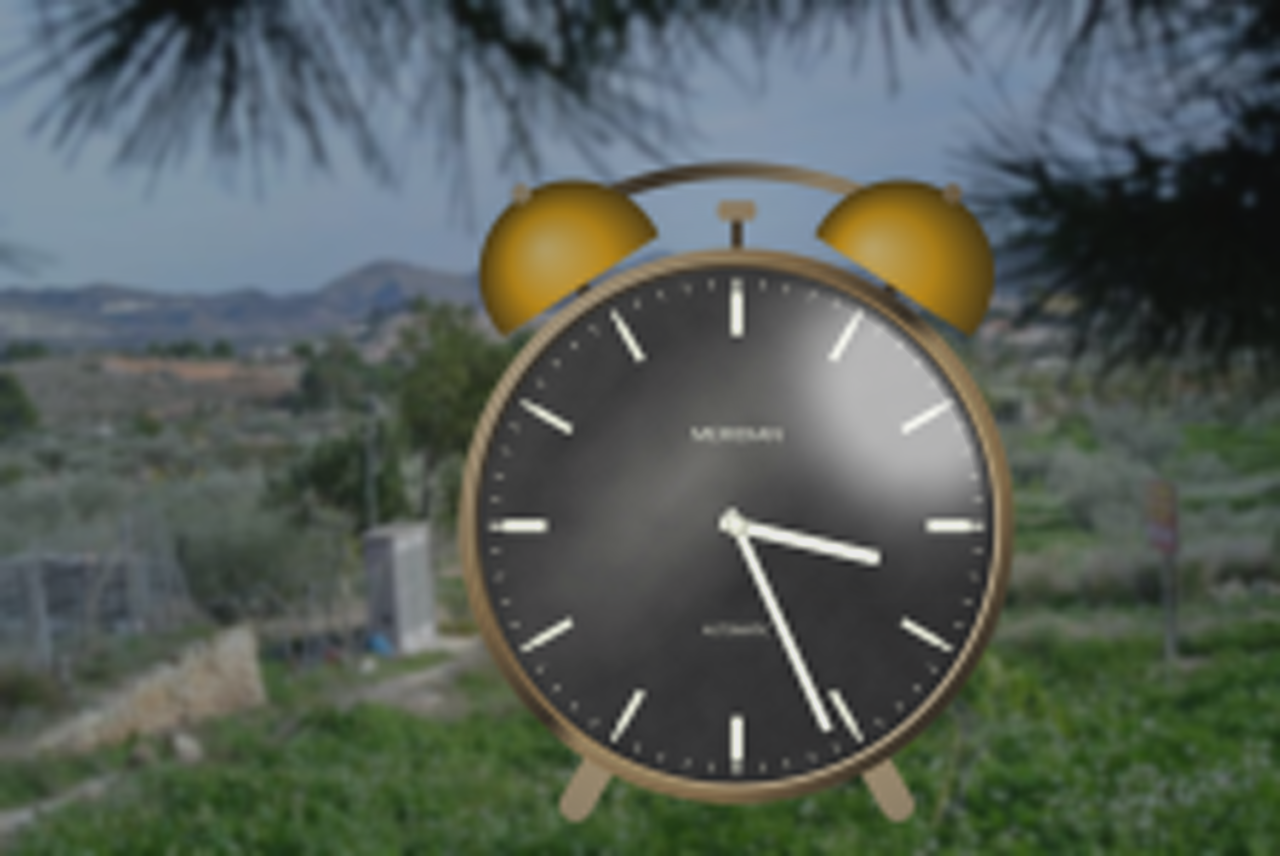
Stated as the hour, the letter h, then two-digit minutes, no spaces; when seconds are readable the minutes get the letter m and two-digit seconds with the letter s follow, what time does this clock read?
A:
3h26
